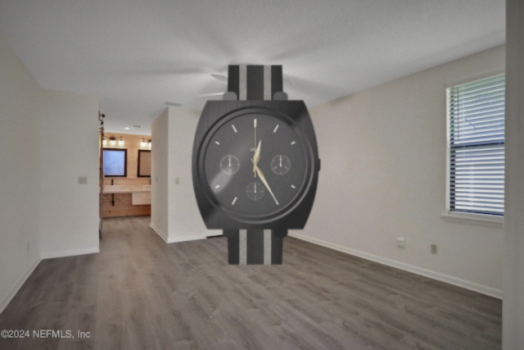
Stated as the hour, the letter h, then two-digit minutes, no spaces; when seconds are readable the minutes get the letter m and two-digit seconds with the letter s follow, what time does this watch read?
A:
12h25
